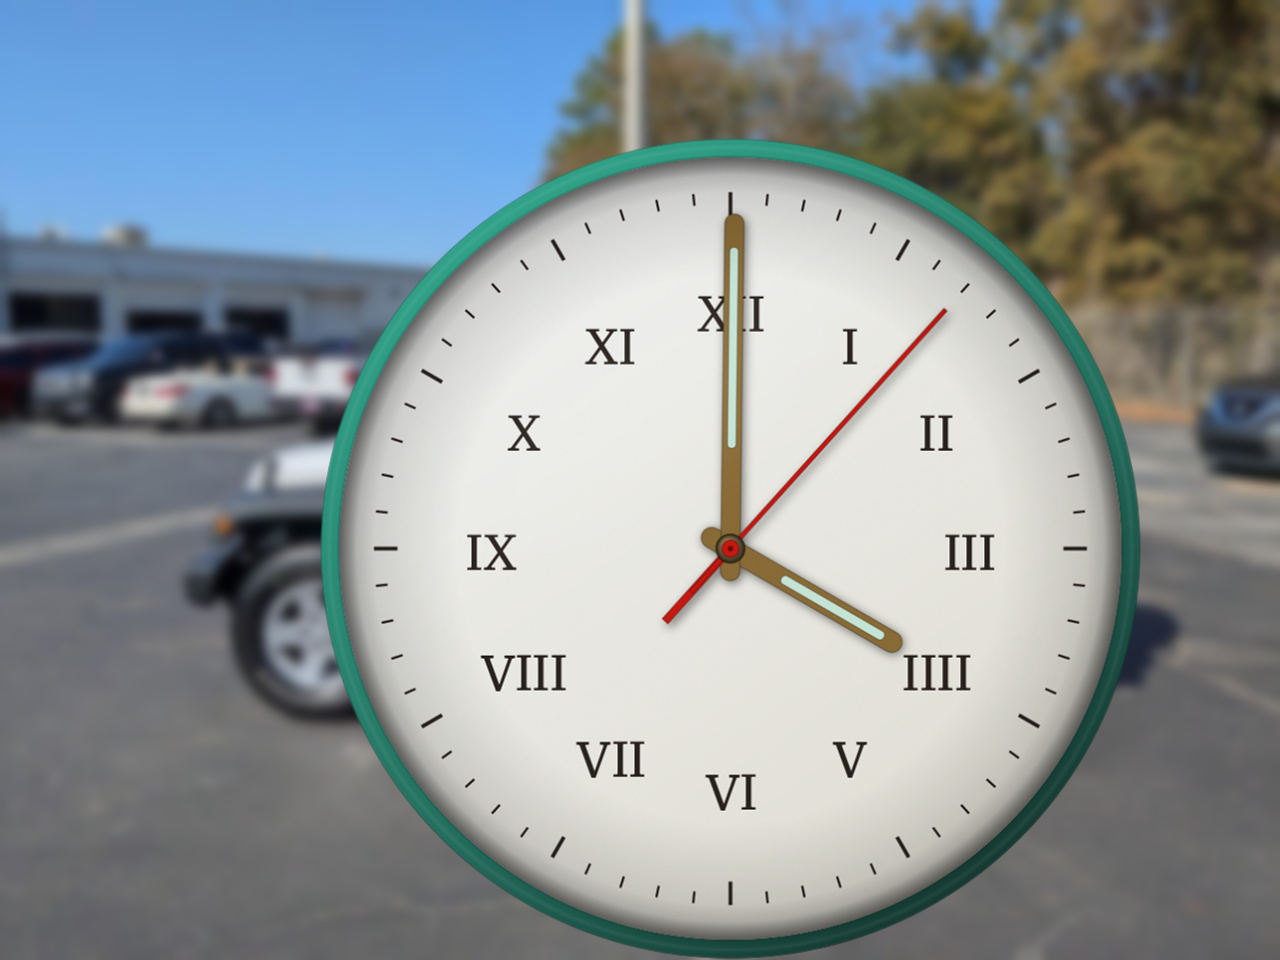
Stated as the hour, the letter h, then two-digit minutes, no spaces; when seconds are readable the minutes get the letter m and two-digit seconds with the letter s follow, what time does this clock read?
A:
4h00m07s
